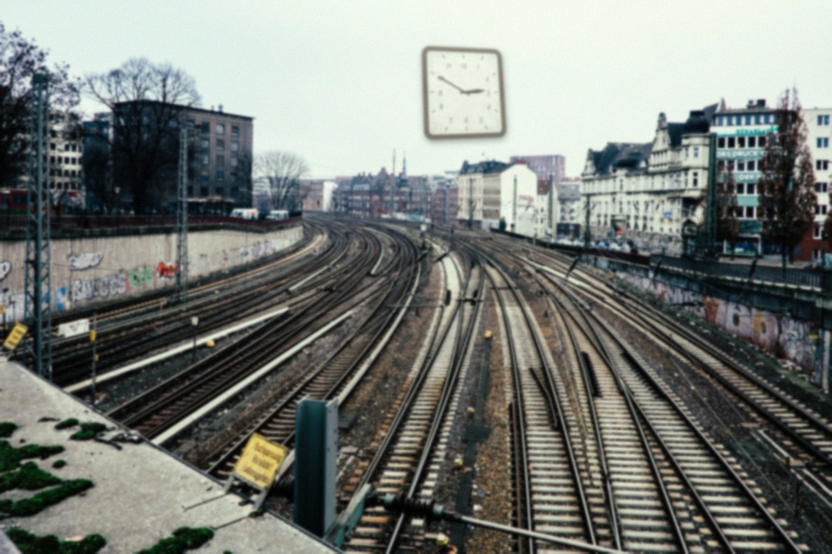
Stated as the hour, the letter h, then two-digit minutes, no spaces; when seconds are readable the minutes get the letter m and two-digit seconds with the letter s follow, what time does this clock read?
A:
2h50
